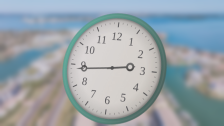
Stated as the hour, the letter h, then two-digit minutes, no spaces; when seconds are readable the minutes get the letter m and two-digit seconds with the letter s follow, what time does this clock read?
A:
2h44
